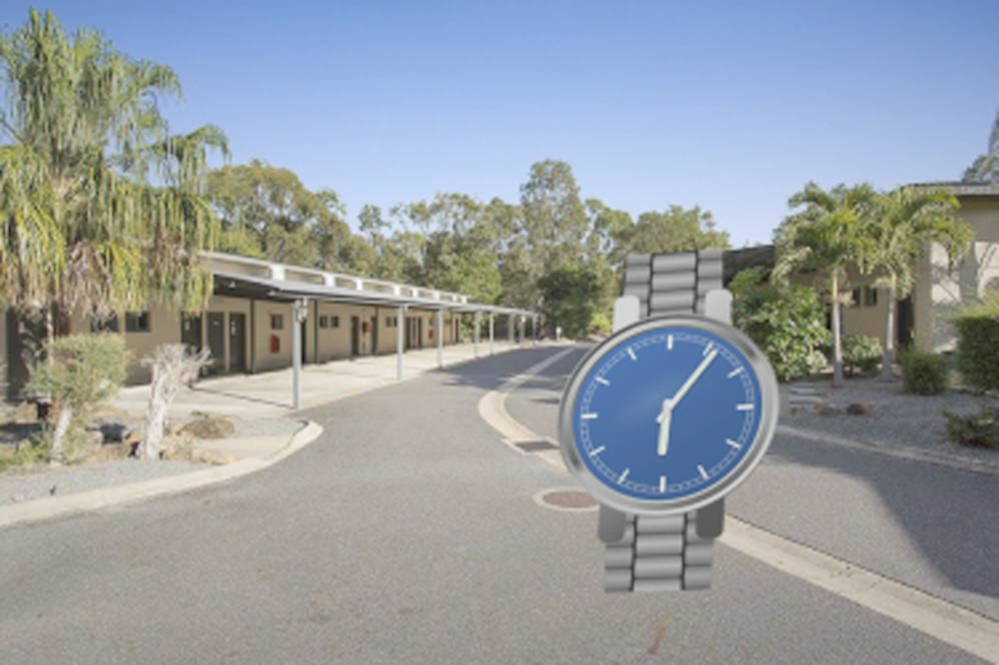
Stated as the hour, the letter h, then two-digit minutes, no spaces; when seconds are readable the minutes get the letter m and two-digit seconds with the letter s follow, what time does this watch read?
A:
6h06
